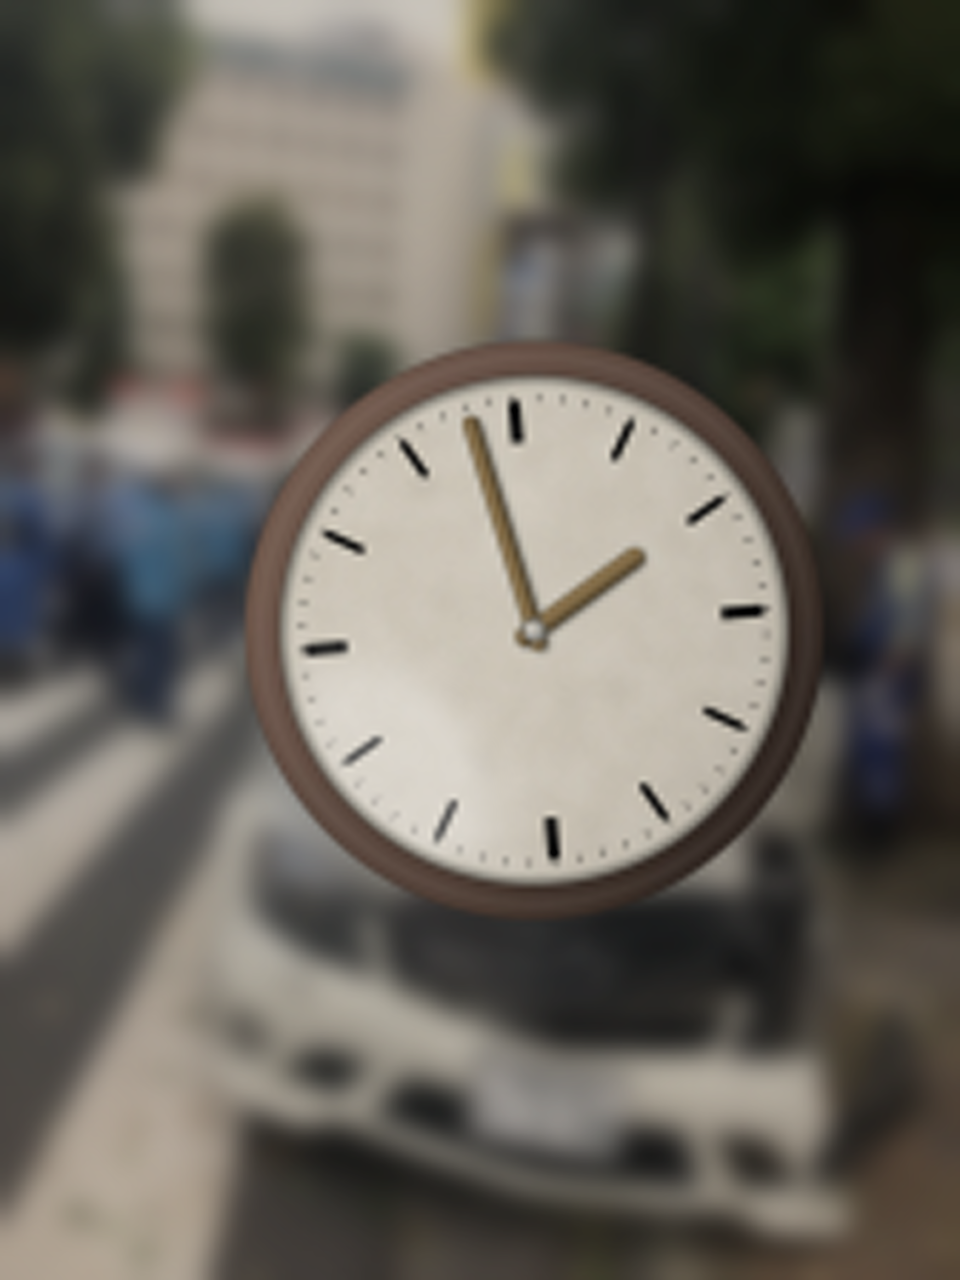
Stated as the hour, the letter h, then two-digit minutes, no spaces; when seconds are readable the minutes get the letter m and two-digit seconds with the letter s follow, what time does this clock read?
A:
1h58
